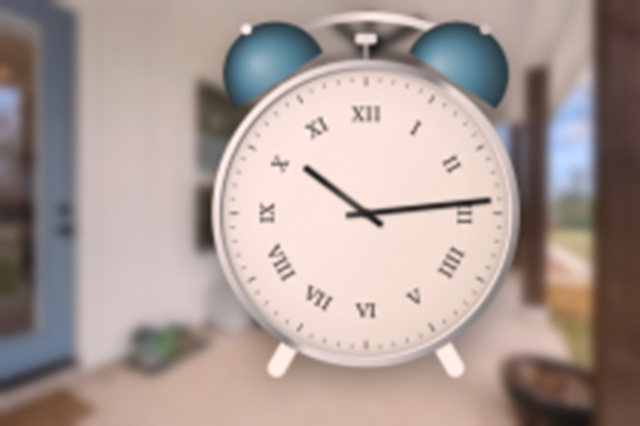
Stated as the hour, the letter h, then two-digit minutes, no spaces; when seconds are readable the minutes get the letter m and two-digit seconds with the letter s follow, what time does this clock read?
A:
10h14
